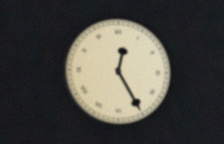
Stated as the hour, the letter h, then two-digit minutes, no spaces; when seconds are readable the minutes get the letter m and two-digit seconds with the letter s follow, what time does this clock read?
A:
12h25
